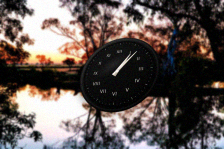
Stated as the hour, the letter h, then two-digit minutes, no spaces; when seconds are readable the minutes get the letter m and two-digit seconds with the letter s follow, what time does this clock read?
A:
1h07
